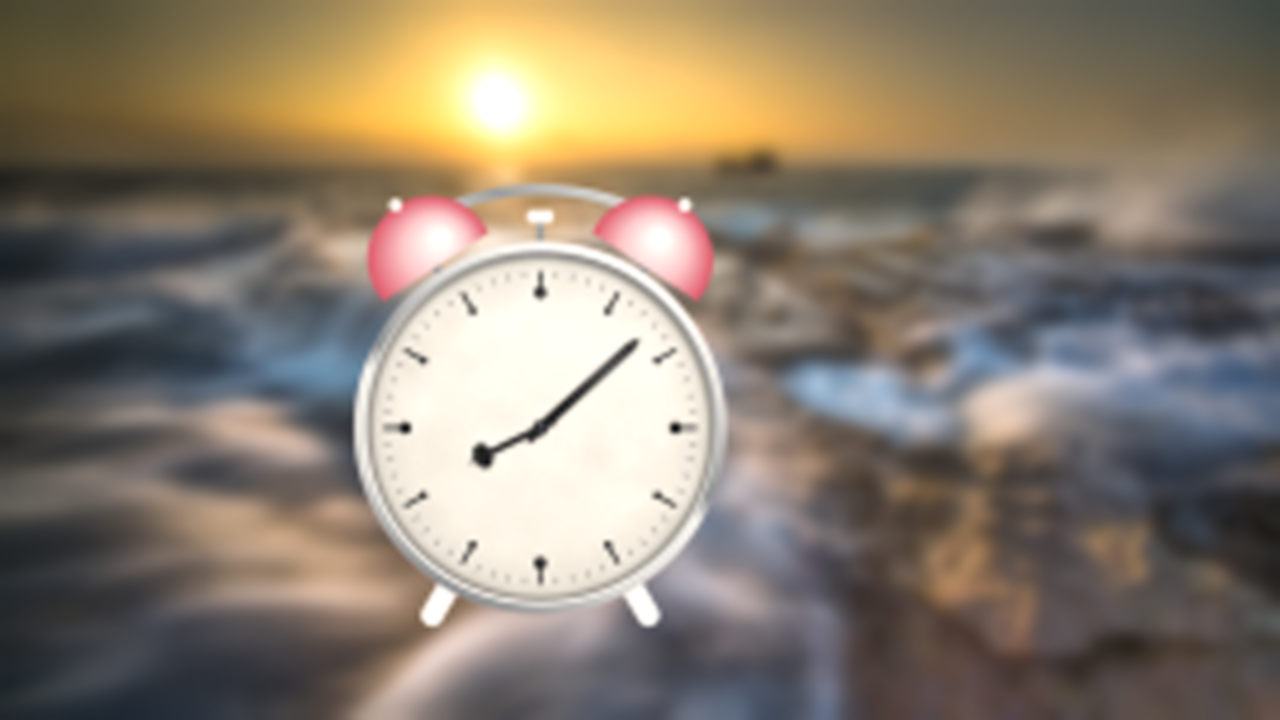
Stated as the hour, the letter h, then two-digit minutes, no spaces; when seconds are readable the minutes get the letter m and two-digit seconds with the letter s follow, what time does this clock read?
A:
8h08
